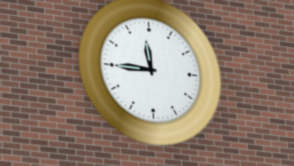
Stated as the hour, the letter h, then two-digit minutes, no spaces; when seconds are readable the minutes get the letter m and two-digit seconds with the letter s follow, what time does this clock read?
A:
11h45
